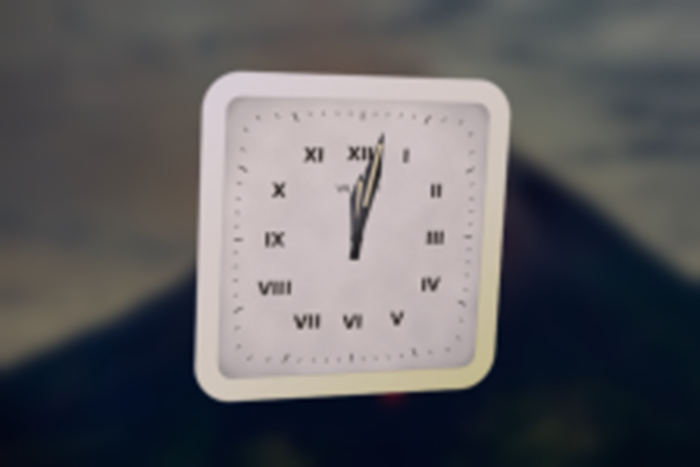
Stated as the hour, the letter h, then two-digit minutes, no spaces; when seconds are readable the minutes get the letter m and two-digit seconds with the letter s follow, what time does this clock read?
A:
12h02
